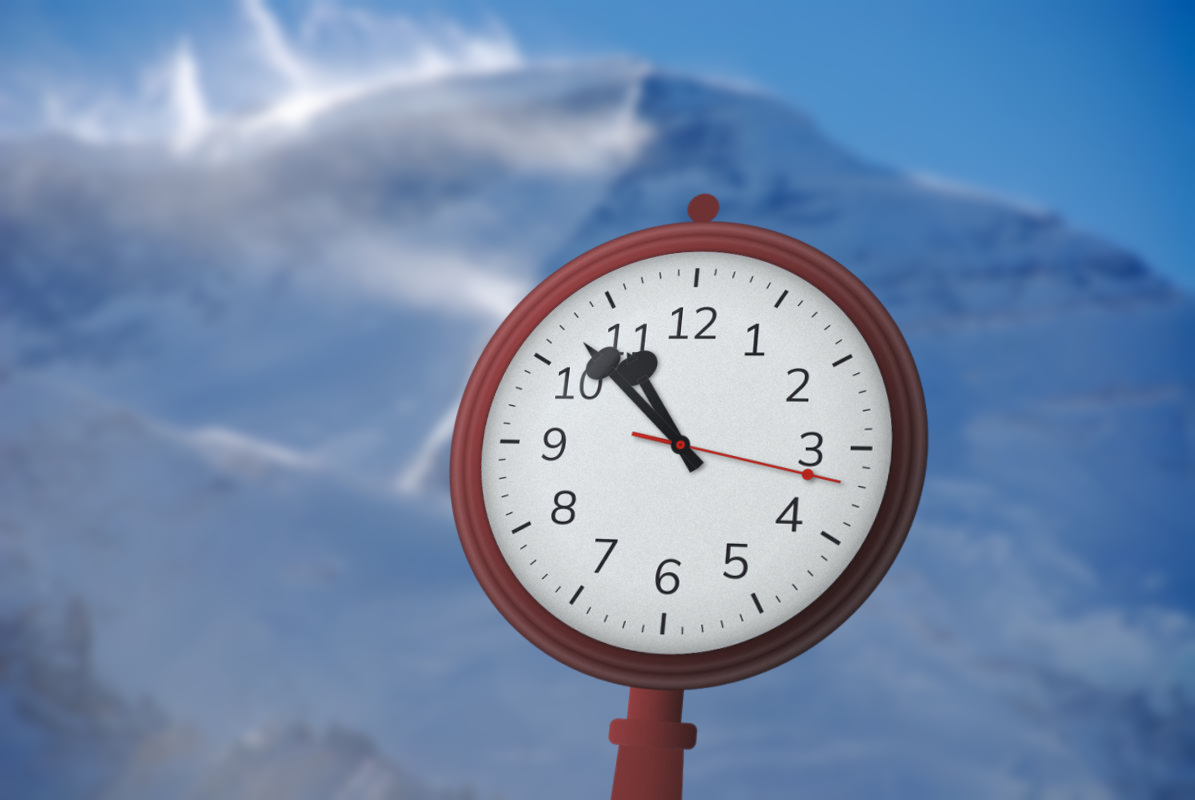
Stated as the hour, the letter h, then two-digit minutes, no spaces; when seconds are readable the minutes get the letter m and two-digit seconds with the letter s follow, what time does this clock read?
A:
10h52m17s
